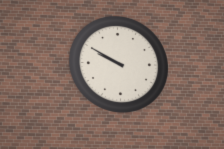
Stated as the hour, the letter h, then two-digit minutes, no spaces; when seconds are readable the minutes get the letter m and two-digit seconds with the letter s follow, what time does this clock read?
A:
9h50
